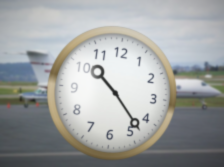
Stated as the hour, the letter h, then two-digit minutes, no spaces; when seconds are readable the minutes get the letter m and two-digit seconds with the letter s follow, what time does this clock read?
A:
10h23
